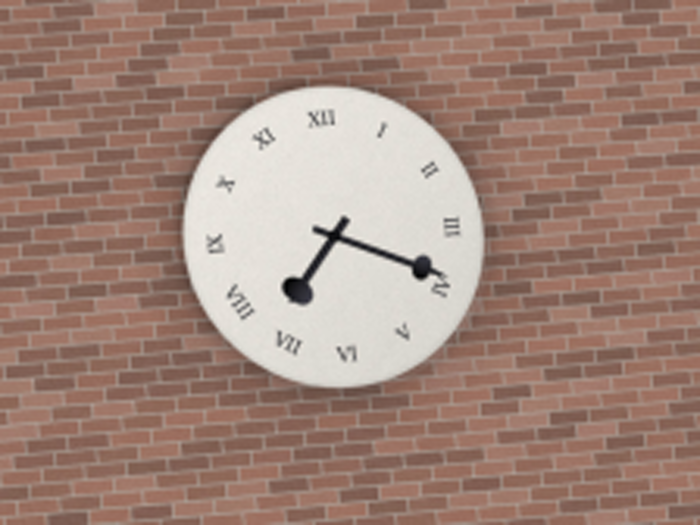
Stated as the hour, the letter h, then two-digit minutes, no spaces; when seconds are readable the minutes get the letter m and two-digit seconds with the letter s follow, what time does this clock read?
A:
7h19
